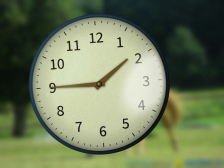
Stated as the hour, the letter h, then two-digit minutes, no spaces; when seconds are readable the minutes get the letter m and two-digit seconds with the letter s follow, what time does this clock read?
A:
1h45
